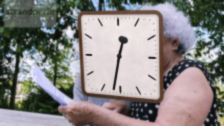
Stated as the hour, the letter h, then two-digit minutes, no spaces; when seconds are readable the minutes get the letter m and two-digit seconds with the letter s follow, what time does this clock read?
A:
12h32
